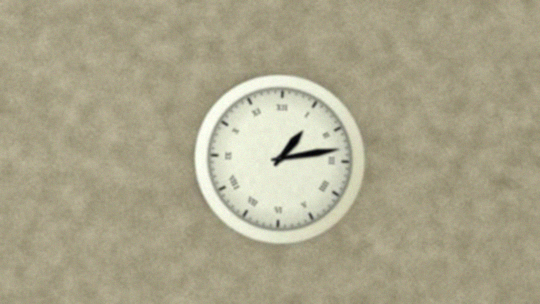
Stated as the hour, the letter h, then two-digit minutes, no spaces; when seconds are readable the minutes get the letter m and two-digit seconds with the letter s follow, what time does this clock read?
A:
1h13
